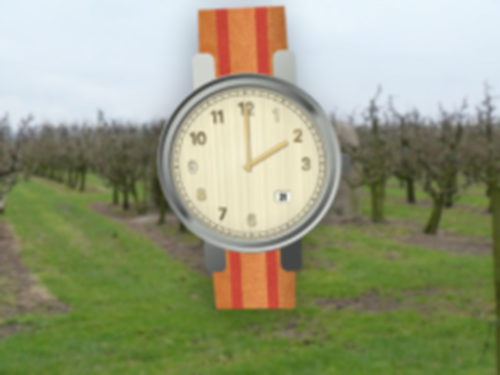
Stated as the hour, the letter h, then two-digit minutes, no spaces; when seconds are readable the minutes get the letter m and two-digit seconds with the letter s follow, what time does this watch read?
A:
2h00
